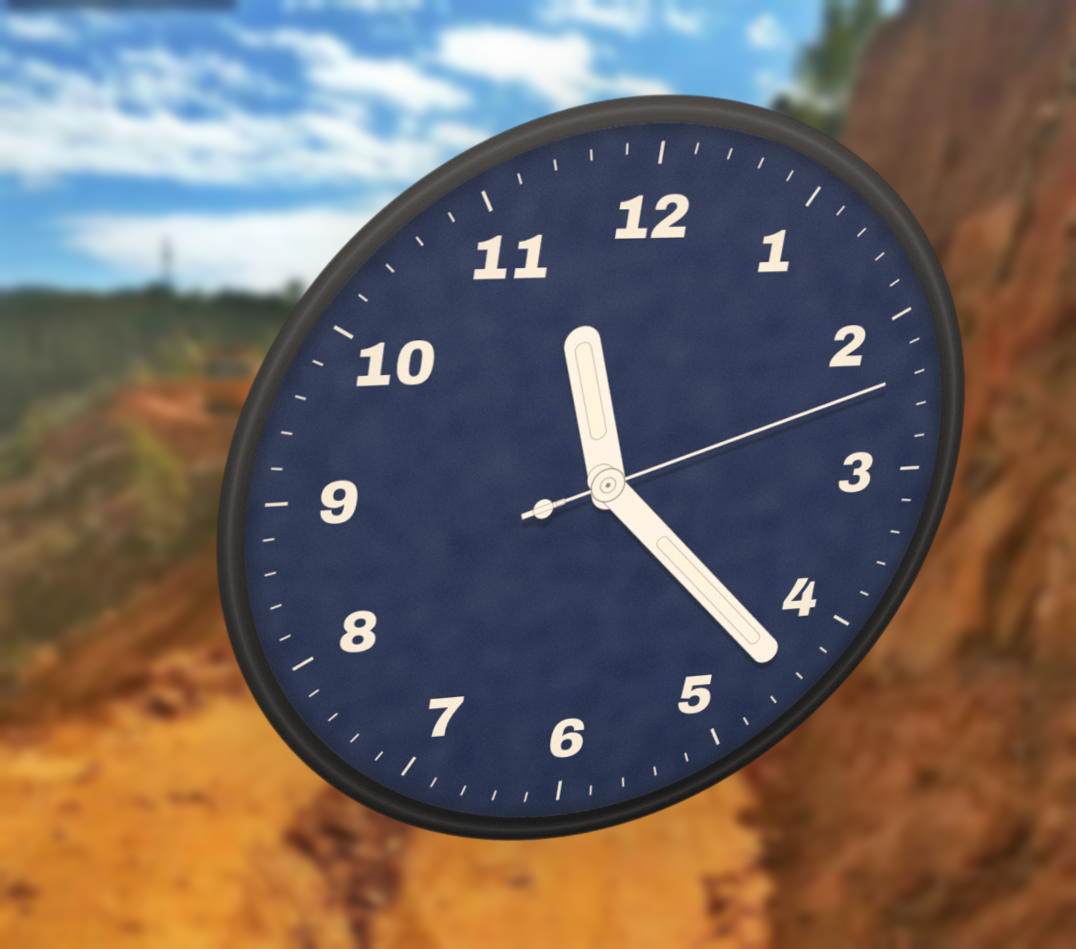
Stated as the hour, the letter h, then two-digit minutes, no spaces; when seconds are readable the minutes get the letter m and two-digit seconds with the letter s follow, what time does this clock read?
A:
11h22m12s
